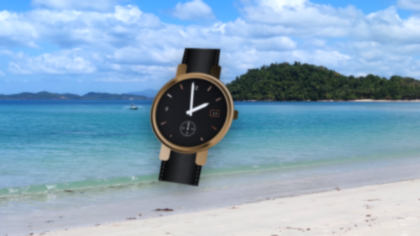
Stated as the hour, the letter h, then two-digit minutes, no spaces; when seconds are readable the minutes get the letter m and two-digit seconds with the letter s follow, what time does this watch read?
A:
1h59
